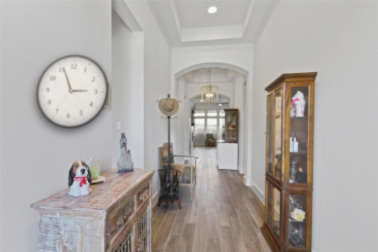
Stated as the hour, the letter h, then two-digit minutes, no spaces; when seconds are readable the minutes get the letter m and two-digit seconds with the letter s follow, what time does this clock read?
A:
2h56
